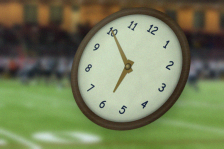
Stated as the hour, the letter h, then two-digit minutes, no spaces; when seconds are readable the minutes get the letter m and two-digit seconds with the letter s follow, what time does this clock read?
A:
5h50
